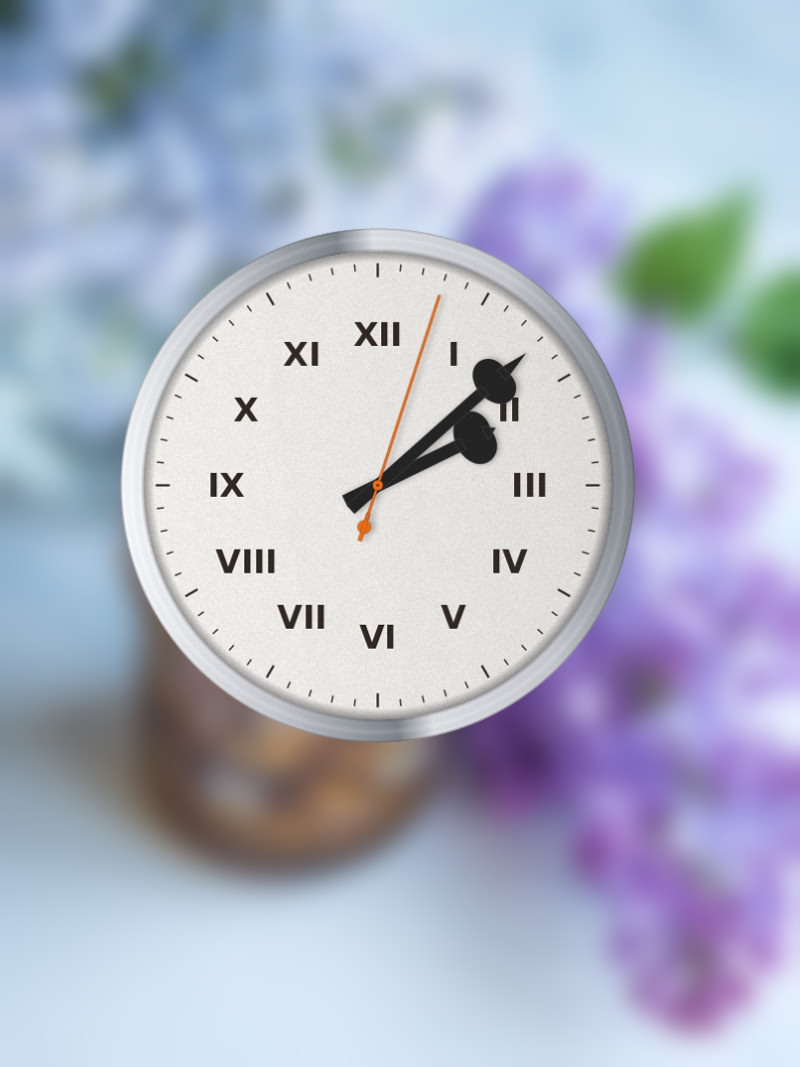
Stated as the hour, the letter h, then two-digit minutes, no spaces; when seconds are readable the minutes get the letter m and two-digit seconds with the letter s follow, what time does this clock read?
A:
2h08m03s
